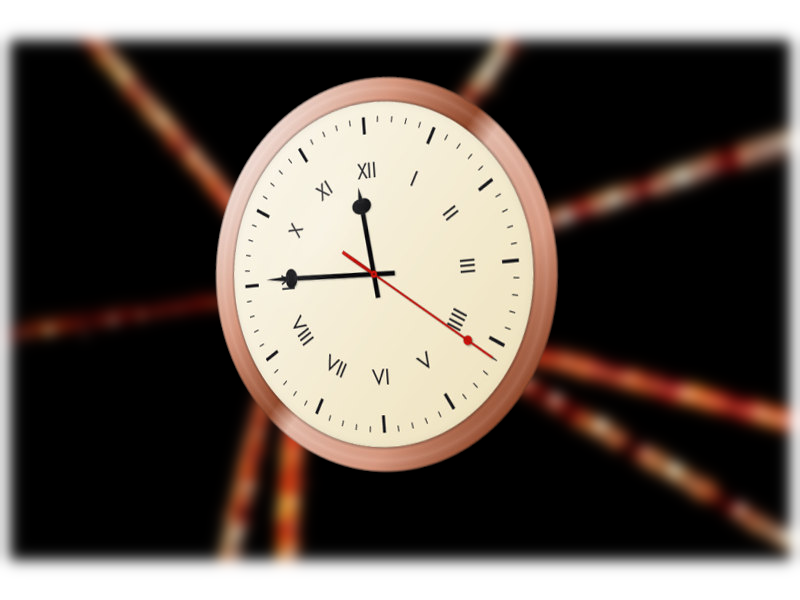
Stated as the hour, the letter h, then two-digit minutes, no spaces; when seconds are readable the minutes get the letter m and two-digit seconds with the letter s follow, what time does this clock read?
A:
11h45m21s
